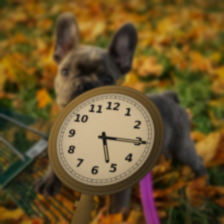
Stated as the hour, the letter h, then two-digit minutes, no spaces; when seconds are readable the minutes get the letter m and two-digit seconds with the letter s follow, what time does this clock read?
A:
5h15
